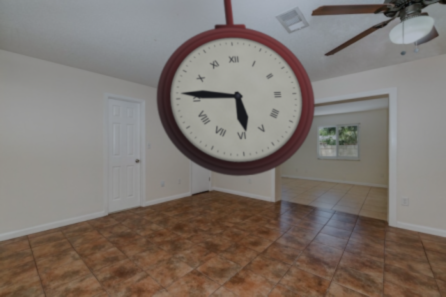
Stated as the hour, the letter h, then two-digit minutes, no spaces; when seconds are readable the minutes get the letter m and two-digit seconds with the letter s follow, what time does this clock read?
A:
5h46
